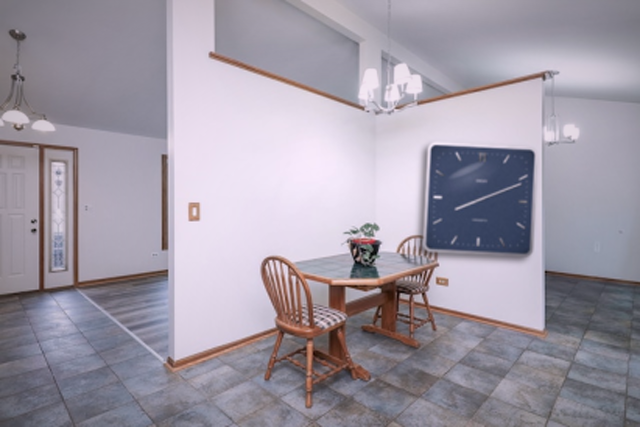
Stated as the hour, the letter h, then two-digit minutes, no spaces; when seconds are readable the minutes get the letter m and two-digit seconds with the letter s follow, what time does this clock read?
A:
8h11
